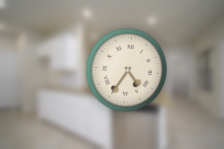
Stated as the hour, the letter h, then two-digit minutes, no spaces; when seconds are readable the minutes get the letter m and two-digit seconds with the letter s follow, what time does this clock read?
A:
4h35
